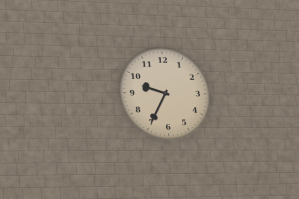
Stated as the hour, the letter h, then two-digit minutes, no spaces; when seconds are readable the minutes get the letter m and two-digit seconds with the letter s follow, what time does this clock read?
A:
9h35
